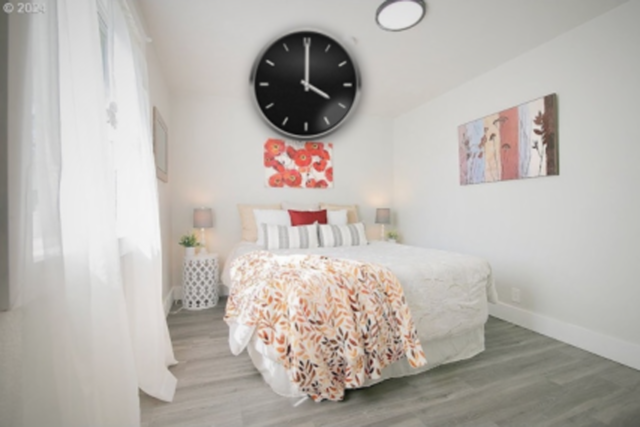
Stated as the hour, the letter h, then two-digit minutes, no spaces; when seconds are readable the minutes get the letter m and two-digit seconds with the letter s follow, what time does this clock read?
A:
4h00
